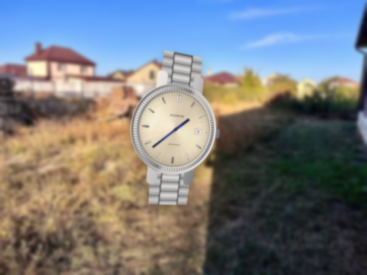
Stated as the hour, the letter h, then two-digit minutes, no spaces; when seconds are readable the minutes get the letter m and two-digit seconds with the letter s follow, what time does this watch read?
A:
1h38
